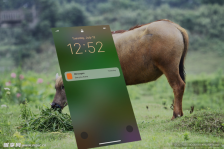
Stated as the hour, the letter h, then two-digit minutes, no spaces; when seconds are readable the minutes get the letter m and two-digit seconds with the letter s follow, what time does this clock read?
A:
12h52
